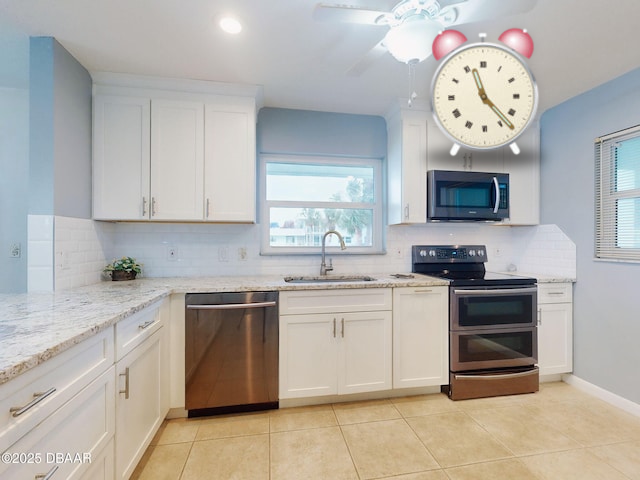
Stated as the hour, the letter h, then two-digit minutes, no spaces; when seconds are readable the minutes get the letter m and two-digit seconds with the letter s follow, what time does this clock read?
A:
11h23
